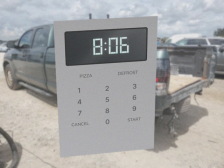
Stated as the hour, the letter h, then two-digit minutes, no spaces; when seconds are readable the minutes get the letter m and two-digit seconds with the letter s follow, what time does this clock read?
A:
8h06
